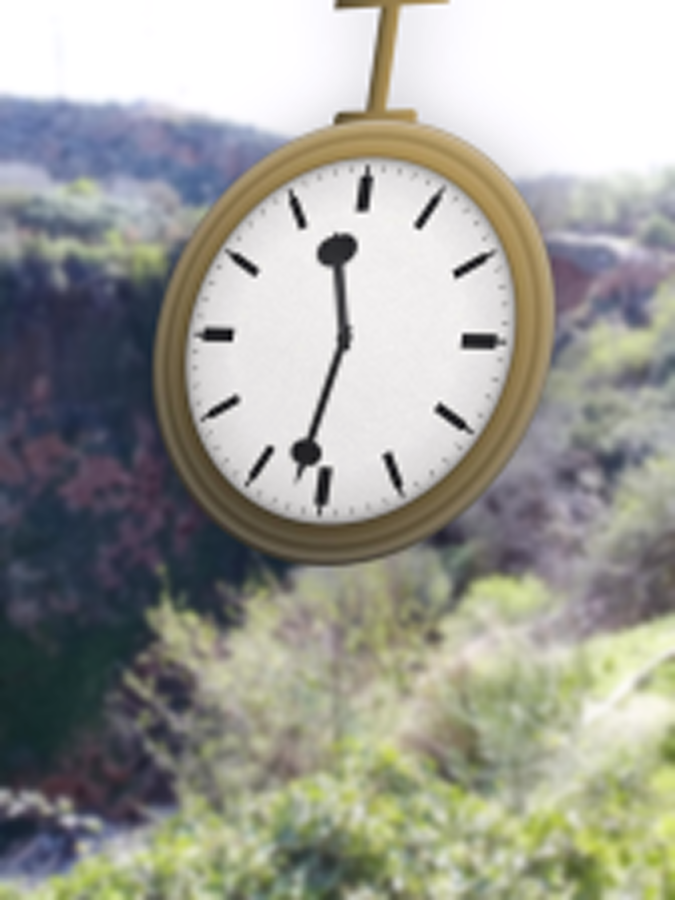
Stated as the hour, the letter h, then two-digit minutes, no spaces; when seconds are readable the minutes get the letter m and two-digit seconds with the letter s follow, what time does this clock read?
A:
11h32
